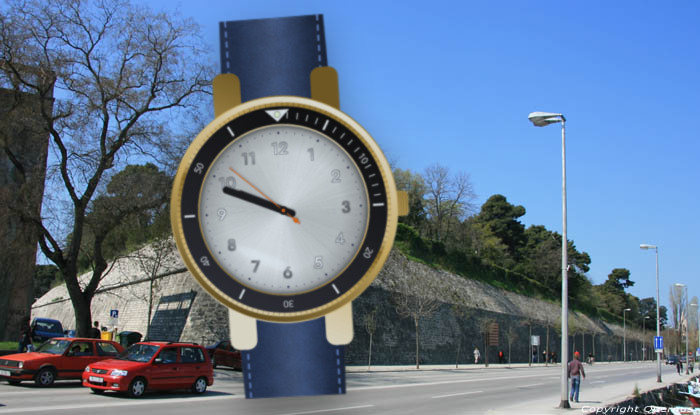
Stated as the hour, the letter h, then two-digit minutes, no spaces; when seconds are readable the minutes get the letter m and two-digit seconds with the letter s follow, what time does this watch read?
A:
9h48m52s
